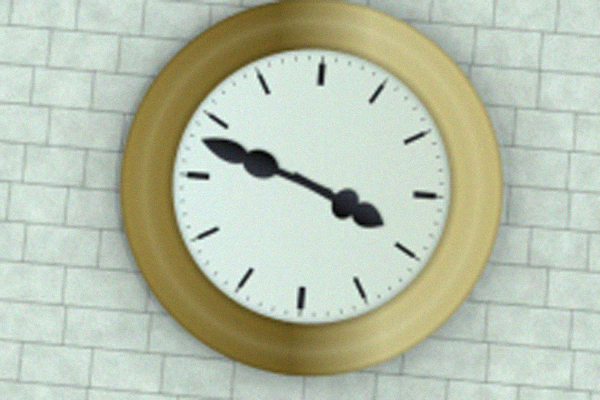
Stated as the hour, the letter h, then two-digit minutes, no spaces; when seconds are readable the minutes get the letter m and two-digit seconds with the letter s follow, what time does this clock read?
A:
3h48
